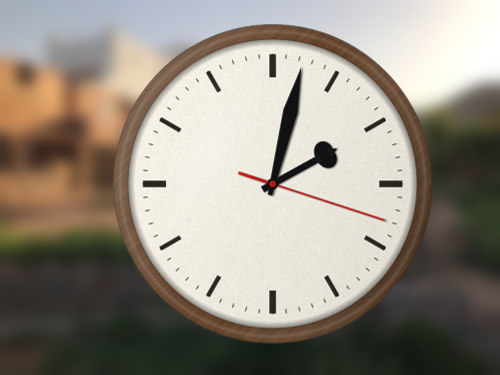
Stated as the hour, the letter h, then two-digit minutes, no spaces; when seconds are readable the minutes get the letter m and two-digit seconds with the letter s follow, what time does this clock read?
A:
2h02m18s
